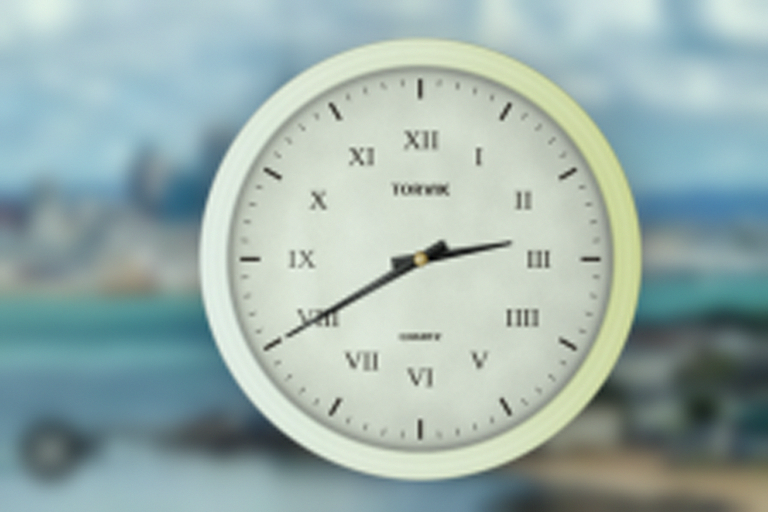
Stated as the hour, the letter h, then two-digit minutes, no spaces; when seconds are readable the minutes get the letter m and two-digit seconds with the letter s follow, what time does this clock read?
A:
2h40
